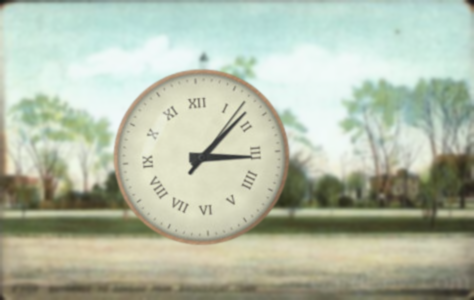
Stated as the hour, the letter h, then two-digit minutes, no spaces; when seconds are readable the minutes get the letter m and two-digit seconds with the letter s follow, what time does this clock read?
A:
3h08m07s
